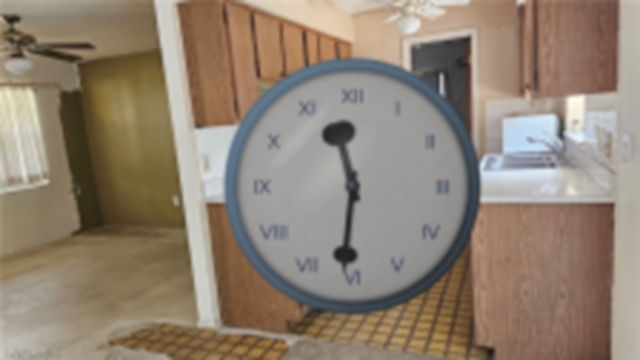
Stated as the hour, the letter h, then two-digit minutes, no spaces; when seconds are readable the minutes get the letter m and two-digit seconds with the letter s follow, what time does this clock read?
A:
11h31
